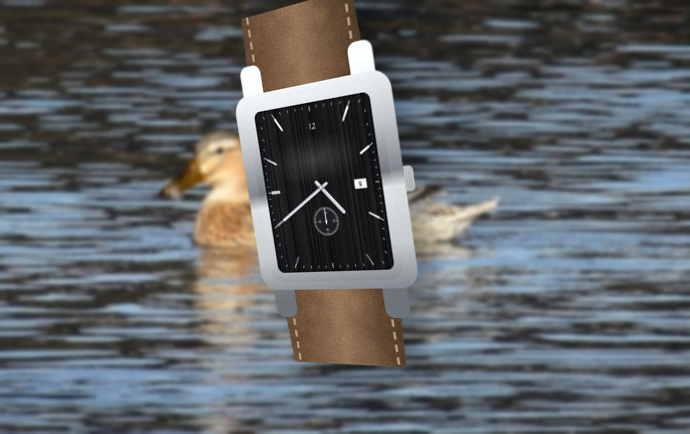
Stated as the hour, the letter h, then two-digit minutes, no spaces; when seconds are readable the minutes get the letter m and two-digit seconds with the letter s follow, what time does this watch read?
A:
4h40
